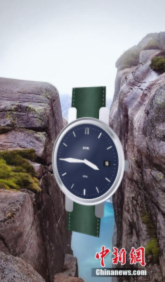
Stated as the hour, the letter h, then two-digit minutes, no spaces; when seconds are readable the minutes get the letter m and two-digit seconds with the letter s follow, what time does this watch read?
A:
3h45
